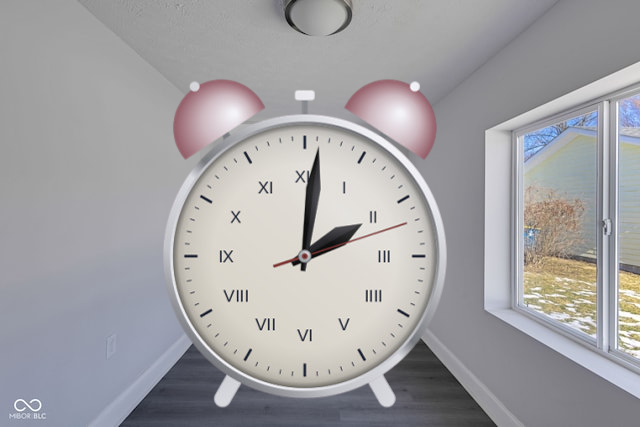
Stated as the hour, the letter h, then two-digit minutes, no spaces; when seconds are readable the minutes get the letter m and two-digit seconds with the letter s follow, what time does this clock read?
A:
2h01m12s
